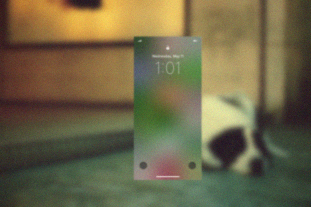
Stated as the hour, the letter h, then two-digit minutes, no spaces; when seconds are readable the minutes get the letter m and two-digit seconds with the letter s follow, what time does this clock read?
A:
1h01
